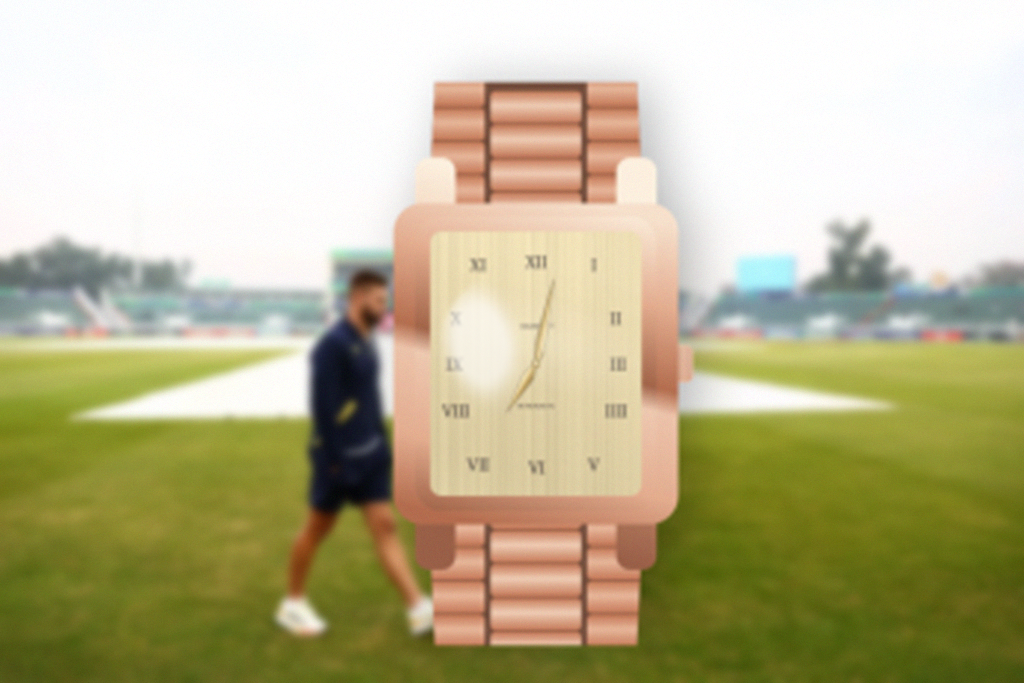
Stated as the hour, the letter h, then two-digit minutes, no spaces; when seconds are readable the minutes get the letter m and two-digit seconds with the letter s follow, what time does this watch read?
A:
7h02
